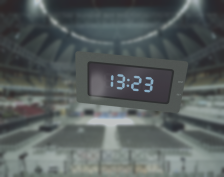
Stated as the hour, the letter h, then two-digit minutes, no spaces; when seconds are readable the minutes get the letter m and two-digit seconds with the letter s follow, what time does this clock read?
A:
13h23
